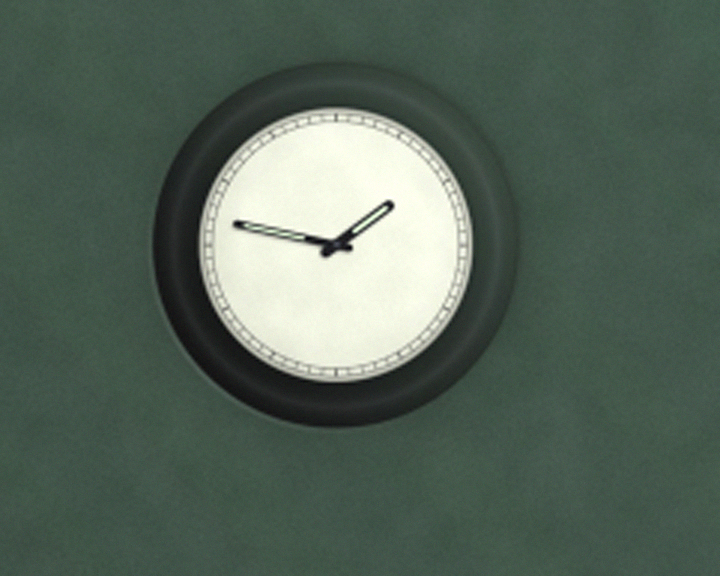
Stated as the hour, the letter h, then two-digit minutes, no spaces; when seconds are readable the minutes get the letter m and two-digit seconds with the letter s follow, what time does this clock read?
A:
1h47
